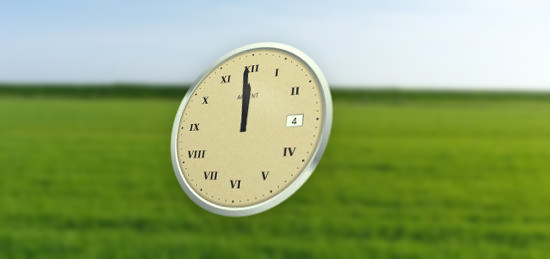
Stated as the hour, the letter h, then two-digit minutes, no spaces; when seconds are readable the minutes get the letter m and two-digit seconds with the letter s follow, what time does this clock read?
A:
11h59
